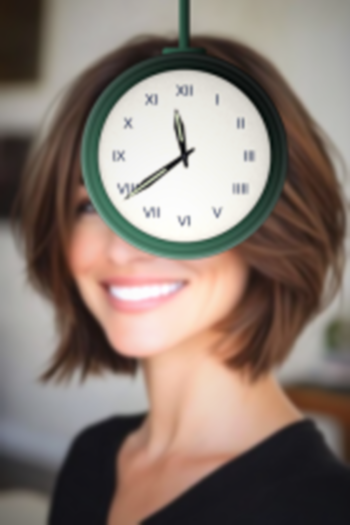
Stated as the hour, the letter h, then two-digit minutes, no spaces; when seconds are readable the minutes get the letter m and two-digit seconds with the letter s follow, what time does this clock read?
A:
11h39
